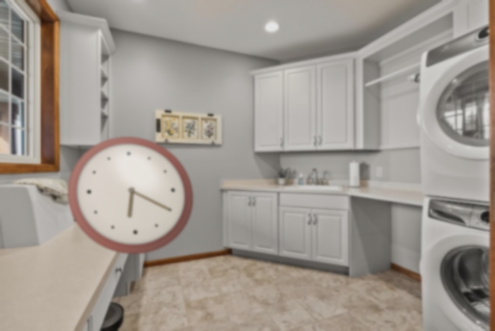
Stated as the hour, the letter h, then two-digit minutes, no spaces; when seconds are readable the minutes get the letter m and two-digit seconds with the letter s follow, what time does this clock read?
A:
6h20
